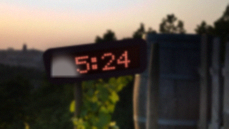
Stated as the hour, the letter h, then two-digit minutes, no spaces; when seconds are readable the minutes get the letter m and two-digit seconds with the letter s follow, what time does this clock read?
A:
5h24
